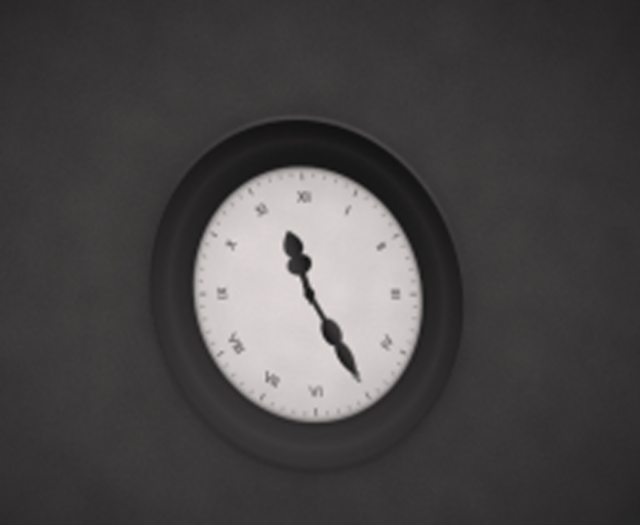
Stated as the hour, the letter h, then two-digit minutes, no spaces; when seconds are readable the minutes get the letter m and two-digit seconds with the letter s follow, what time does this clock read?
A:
11h25
